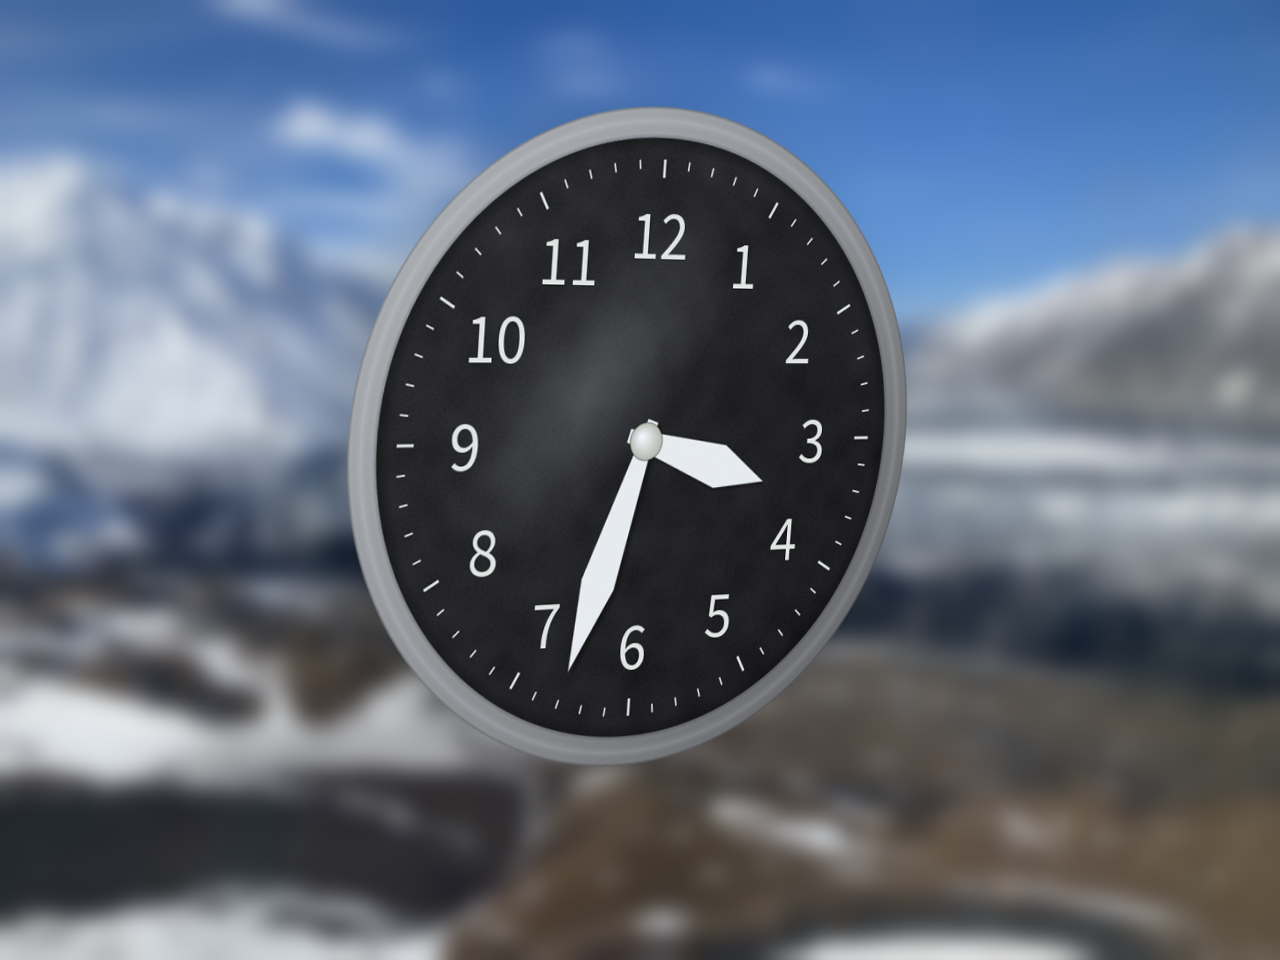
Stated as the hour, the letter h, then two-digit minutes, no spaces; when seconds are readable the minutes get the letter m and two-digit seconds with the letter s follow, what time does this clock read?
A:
3h33
